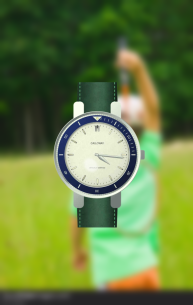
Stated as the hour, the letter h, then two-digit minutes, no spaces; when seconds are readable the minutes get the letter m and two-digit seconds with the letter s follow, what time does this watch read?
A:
4h16
